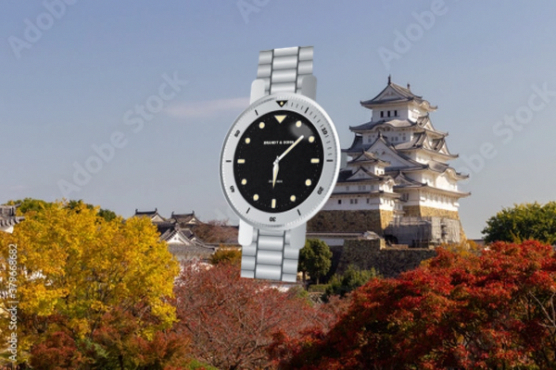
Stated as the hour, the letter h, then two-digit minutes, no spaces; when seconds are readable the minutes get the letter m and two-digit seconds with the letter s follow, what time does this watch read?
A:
6h08
